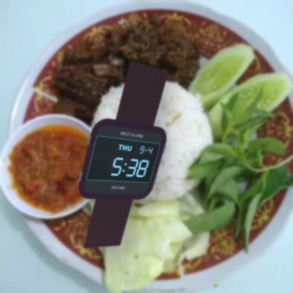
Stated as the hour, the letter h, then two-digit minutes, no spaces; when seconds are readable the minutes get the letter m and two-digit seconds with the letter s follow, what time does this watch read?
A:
5h38
